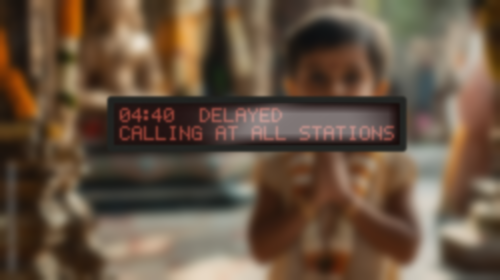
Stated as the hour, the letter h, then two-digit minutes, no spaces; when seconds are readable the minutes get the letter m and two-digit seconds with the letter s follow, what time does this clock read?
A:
4h40
